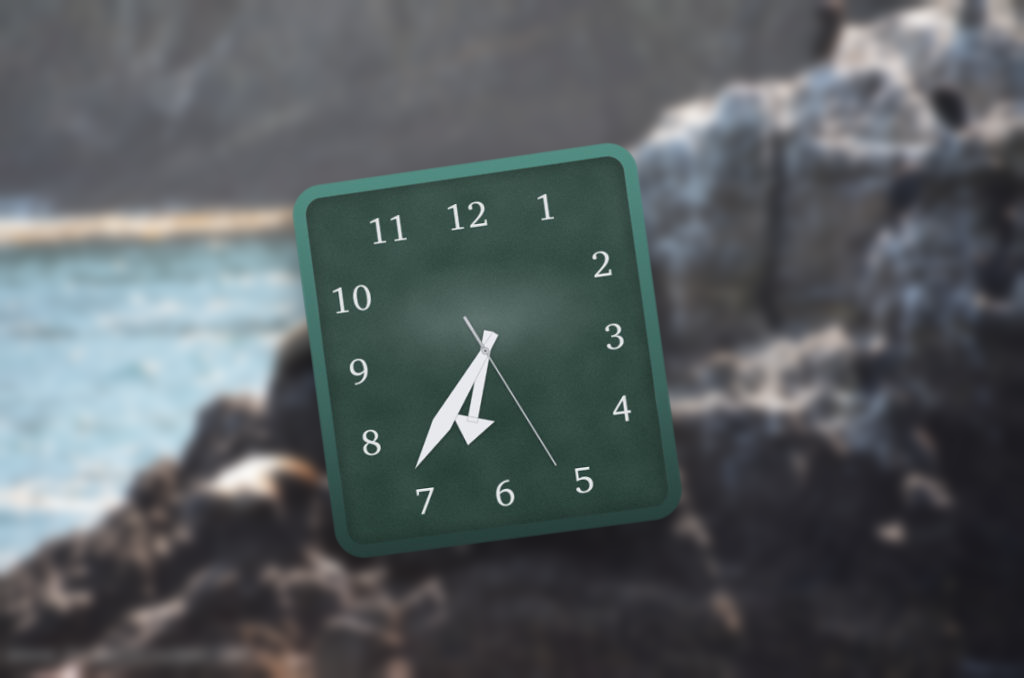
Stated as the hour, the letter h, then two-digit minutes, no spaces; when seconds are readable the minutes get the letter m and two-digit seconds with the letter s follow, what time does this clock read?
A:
6h36m26s
